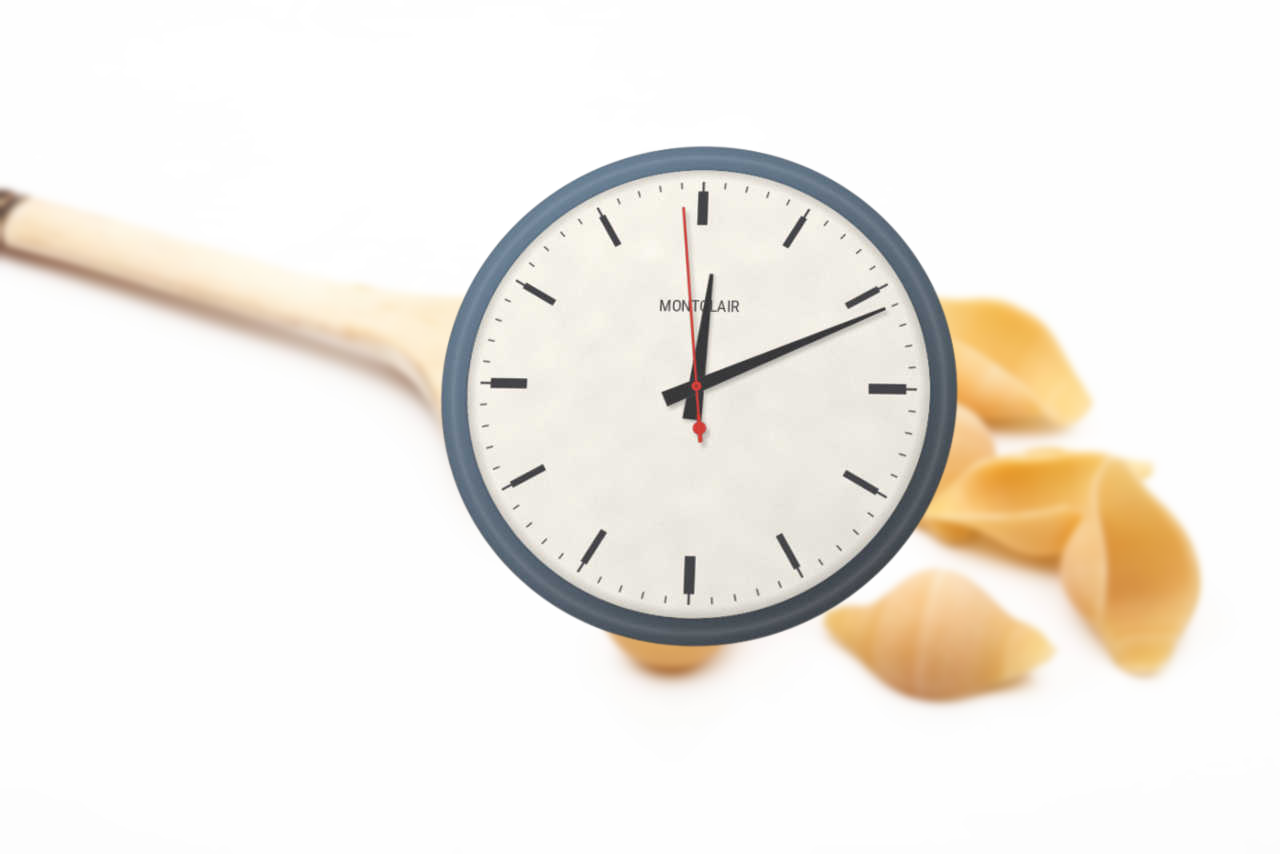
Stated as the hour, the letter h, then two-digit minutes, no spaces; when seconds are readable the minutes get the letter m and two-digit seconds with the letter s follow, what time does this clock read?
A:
12h10m59s
